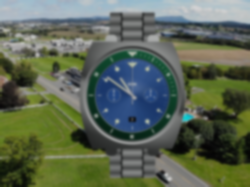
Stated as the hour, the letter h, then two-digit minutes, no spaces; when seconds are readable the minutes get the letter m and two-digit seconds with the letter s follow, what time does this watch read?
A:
10h51
